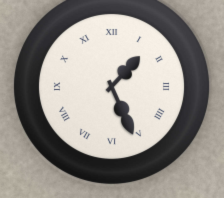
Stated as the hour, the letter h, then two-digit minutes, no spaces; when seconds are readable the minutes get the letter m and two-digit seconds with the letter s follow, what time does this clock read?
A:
1h26
